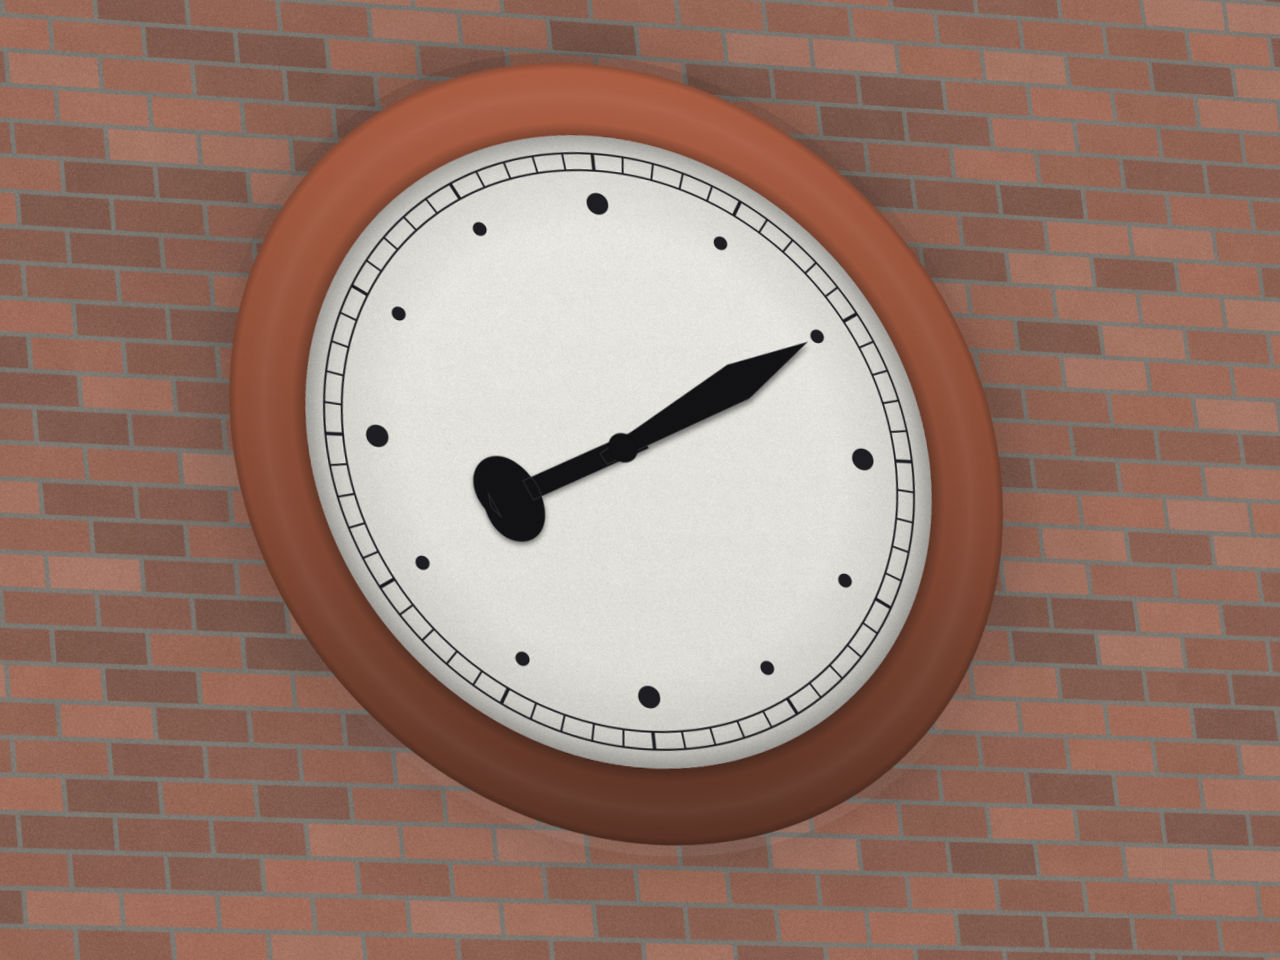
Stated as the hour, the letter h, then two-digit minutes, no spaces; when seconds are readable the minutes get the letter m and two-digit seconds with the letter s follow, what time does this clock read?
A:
8h10
